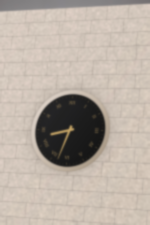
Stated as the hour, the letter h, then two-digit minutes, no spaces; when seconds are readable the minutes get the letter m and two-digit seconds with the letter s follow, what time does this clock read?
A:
8h33
